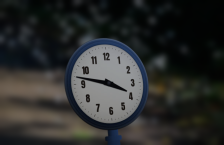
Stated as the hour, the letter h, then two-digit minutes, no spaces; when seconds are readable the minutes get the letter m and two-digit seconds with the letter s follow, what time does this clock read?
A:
3h47
